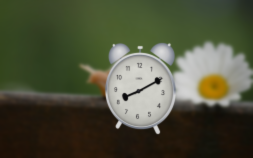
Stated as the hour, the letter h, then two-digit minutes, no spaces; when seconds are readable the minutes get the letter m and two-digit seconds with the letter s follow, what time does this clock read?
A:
8h10
